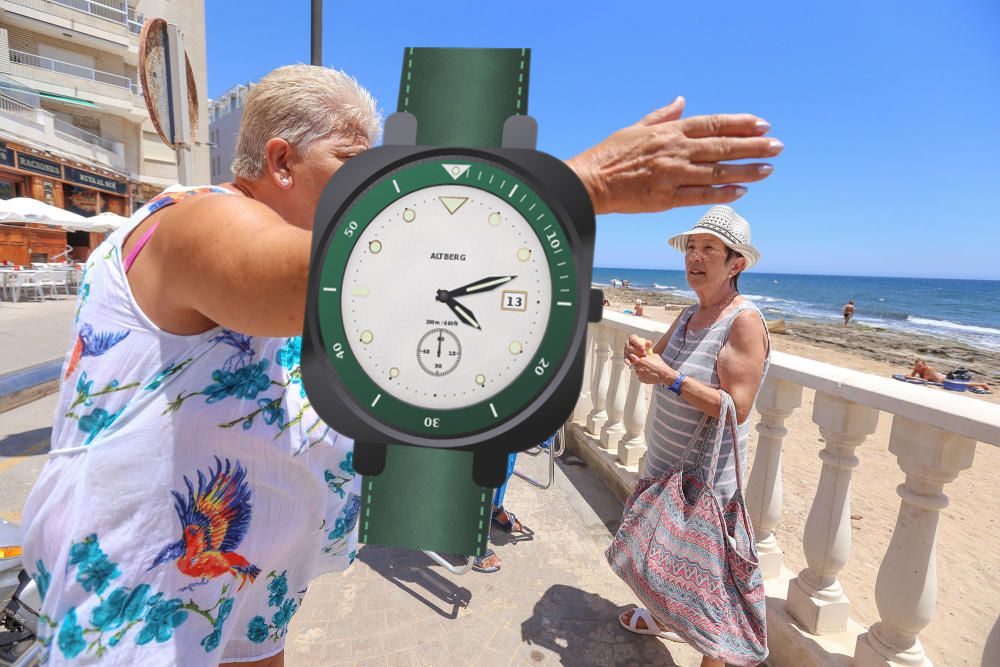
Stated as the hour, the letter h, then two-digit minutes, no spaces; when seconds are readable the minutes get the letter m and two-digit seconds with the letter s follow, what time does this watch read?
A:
4h12
